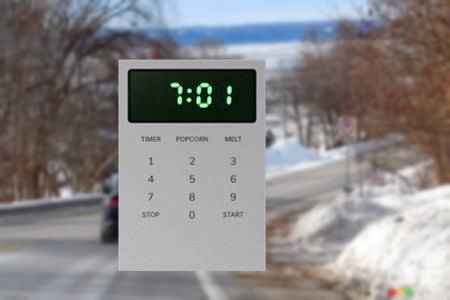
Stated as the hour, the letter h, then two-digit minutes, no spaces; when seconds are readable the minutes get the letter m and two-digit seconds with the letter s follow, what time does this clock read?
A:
7h01
